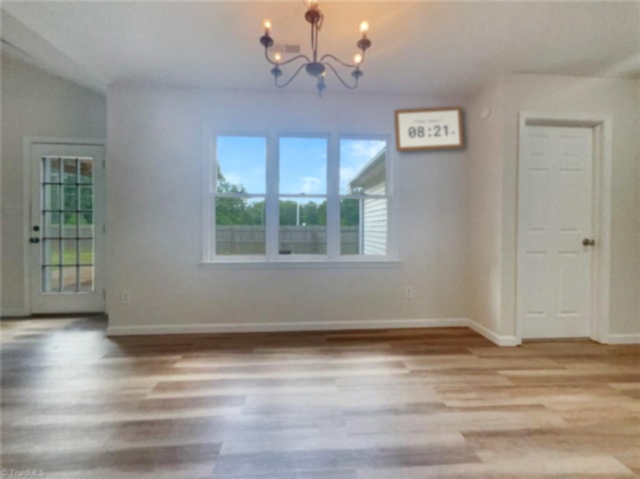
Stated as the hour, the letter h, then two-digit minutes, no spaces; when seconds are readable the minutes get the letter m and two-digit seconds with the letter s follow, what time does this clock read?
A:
8h21
